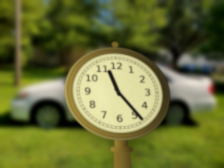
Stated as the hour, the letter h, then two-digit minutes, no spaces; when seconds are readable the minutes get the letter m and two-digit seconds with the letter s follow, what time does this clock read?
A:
11h24
